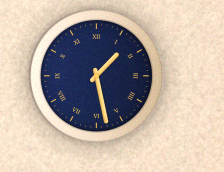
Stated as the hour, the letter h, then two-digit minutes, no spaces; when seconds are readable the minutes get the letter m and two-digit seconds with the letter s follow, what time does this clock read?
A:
1h28
